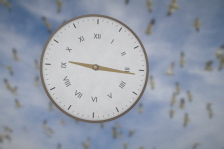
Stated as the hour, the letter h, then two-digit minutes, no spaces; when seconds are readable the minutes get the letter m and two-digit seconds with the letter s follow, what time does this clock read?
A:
9h16
